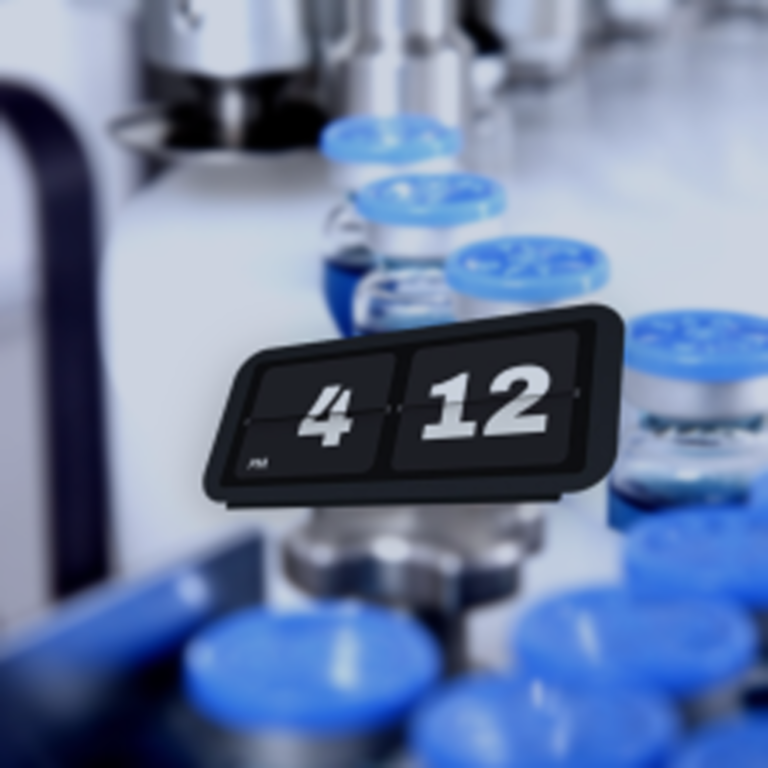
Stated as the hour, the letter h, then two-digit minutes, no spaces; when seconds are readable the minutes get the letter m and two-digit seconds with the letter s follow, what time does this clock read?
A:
4h12
